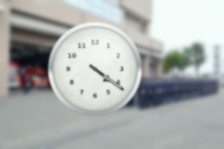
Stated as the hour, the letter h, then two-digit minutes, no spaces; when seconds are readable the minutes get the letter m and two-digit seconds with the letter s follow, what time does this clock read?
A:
4h21
